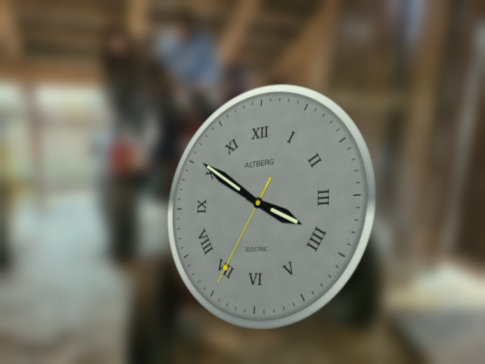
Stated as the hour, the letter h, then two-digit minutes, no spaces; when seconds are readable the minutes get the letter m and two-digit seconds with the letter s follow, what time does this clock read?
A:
3h50m35s
